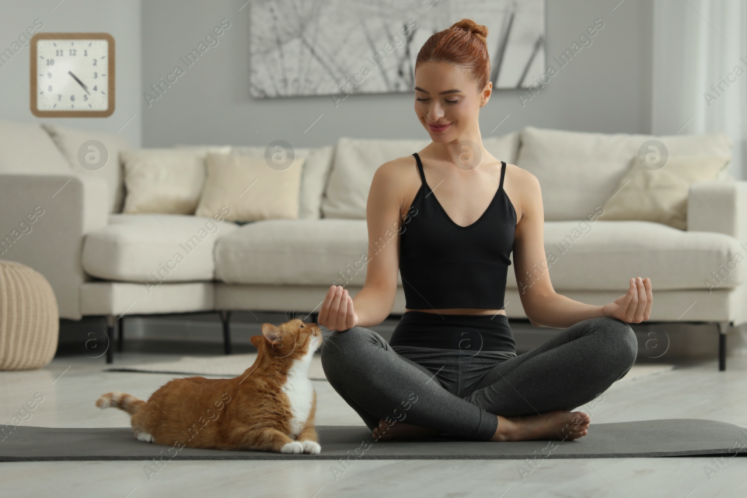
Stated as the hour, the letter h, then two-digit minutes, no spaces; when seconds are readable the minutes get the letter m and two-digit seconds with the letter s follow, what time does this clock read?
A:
4h23
